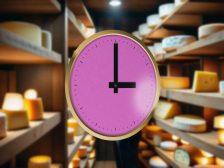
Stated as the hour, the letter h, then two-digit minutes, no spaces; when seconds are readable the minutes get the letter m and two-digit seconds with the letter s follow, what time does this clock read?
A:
3h00
